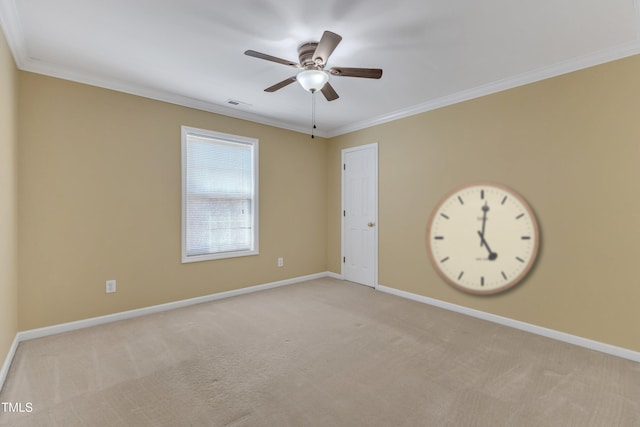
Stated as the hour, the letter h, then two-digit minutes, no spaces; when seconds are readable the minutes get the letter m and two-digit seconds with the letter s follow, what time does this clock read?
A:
5h01
